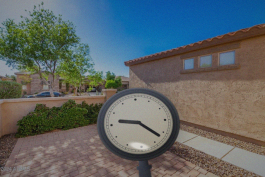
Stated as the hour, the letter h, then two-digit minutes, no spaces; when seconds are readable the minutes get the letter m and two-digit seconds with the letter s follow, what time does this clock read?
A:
9h22
